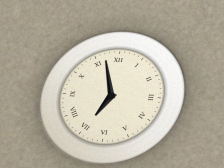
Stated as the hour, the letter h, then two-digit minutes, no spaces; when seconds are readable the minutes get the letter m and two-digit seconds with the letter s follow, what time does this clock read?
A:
6h57
